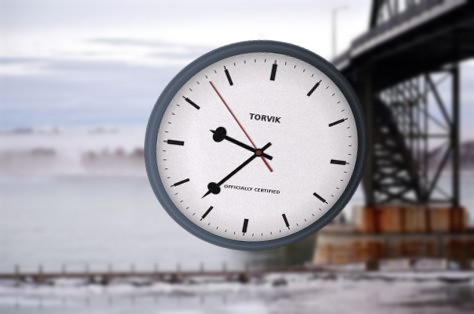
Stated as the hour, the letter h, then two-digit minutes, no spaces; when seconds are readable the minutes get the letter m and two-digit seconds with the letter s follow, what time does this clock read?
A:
9h36m53s
